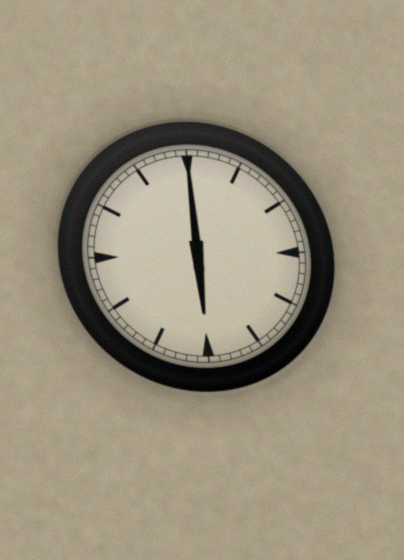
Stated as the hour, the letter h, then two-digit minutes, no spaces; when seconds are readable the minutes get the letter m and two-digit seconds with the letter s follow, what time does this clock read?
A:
6h00
